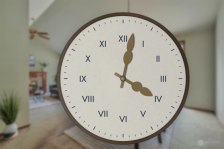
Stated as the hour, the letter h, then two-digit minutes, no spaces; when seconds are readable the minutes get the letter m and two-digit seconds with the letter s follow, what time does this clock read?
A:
4h02
